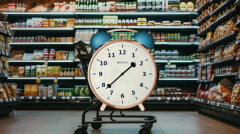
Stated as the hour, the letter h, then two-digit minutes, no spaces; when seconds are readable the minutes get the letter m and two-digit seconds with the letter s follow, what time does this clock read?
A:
1h38
